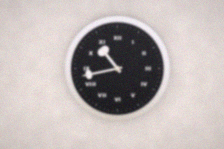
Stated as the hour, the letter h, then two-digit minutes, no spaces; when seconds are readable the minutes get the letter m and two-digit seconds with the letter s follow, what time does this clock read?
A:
10h43
